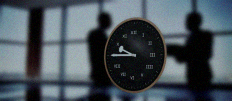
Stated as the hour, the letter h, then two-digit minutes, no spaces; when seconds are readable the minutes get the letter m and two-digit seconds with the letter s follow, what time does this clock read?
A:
9h45
